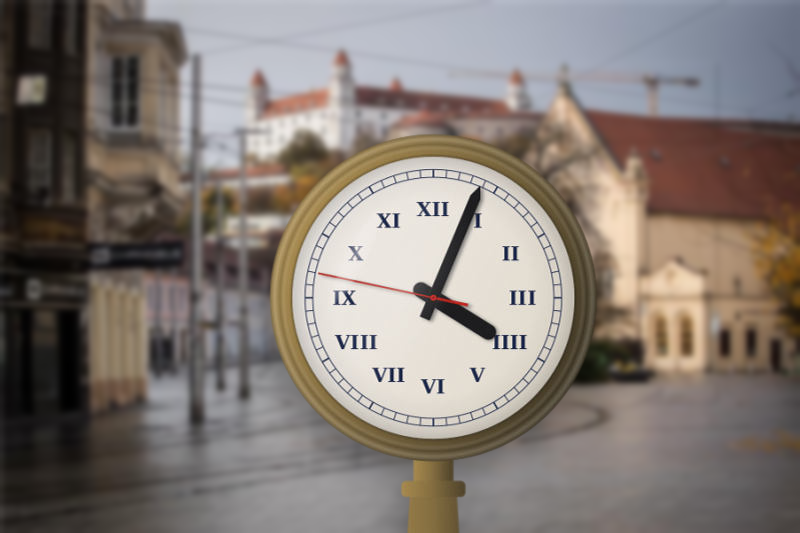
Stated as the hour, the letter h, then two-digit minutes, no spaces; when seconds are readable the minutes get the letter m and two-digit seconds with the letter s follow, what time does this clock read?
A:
4h03m47s
